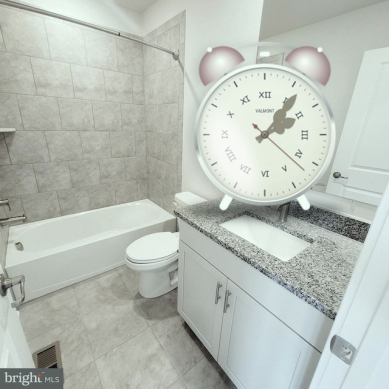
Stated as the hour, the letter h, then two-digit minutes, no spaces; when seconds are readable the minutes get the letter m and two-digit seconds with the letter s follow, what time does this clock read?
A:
2h06m22s
